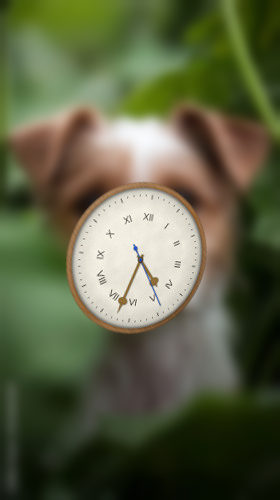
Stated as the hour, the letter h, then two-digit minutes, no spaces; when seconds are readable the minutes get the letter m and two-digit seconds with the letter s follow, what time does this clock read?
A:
4h32m24s
